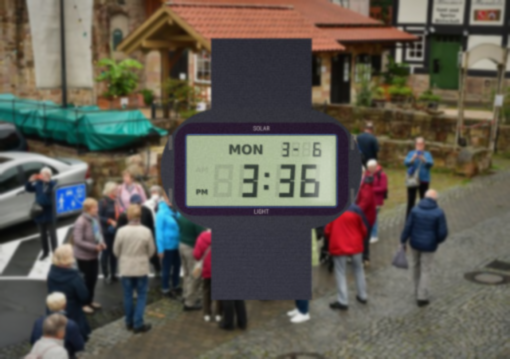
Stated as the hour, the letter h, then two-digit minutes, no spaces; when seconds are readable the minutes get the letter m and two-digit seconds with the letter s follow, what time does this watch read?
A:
3h36
